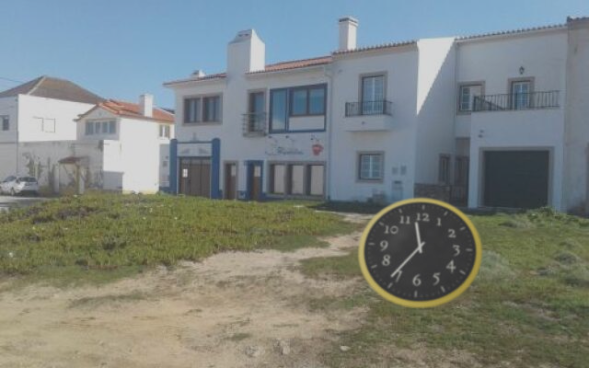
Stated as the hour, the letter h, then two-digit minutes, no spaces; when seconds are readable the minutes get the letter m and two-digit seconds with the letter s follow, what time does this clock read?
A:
11h36
